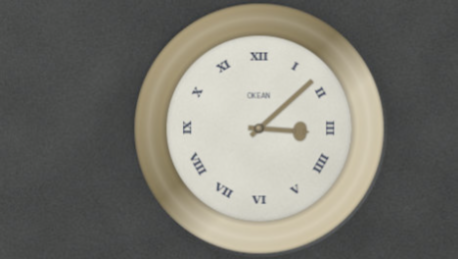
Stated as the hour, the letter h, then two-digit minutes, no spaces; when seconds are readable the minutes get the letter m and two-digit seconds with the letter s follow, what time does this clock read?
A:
3h08
